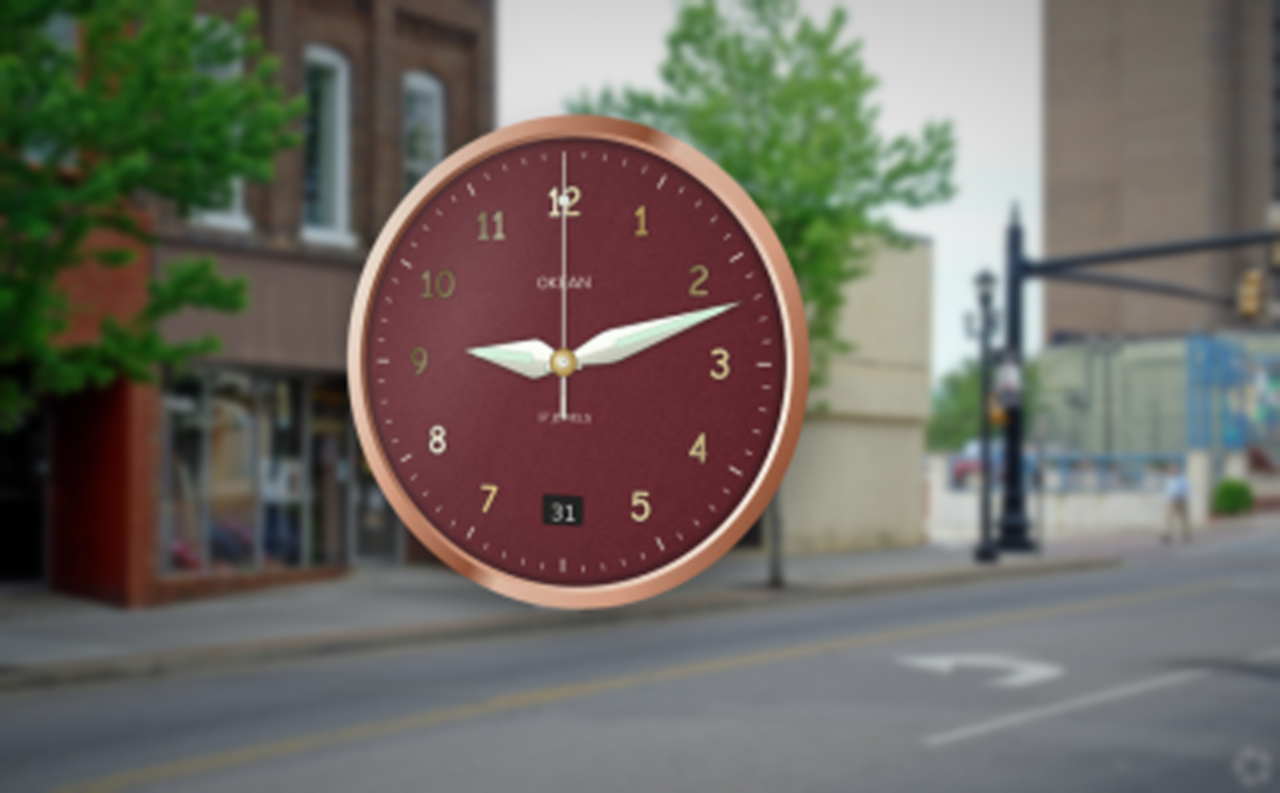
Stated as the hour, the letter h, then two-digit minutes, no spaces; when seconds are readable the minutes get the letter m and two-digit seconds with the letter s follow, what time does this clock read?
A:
9h12m00s
